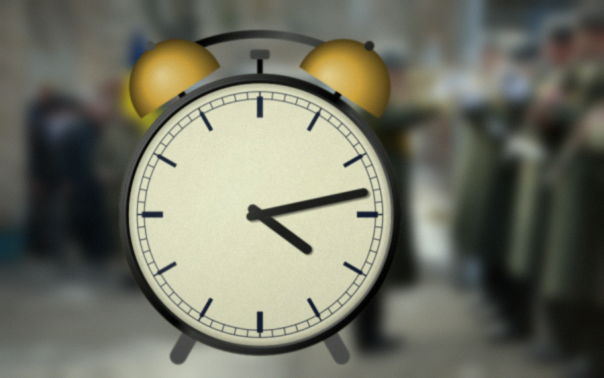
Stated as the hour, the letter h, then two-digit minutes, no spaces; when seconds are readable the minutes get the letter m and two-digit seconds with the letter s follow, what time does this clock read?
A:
4h13
